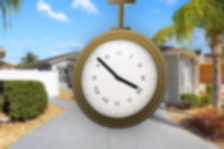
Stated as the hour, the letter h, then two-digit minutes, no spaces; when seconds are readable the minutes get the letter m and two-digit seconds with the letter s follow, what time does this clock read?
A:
3h52
